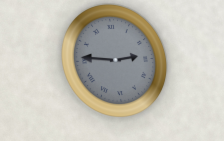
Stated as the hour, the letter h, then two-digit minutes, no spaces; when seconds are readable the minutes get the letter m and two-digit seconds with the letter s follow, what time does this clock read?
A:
2h46
